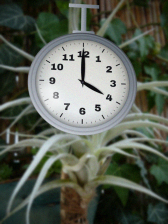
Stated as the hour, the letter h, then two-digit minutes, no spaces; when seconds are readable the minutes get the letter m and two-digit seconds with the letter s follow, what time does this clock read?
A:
4h00
